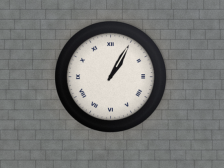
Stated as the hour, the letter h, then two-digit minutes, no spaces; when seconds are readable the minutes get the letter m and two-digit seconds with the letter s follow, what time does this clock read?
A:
1h05
